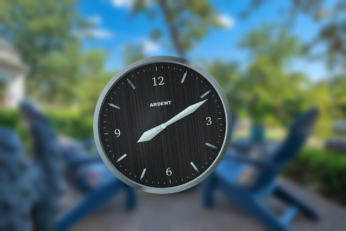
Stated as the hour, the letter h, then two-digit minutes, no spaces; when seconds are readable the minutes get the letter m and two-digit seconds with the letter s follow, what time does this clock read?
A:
8h11
